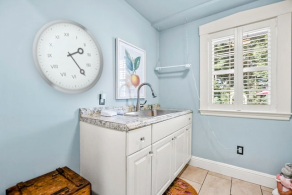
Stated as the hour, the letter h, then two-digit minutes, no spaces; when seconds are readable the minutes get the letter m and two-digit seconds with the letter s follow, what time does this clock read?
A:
2h25
